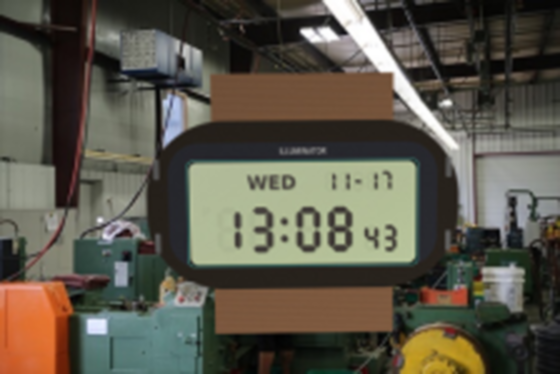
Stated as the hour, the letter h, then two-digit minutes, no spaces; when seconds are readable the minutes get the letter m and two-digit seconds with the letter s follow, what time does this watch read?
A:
13h08m43s
